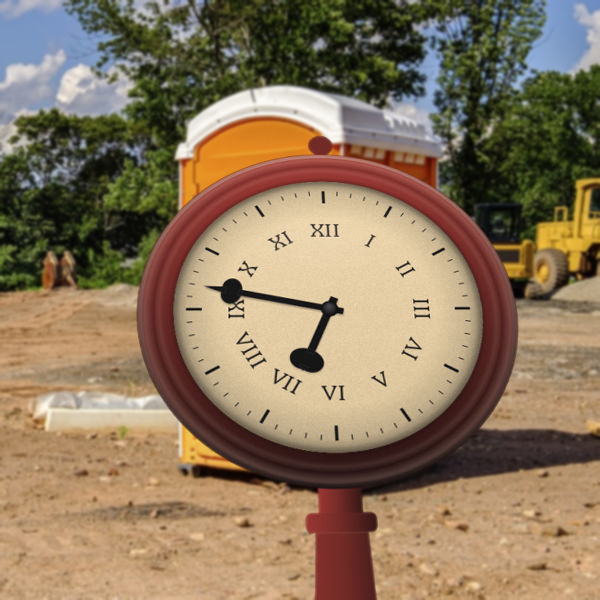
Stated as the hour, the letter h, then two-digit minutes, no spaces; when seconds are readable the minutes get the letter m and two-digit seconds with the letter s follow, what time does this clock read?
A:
6h47
